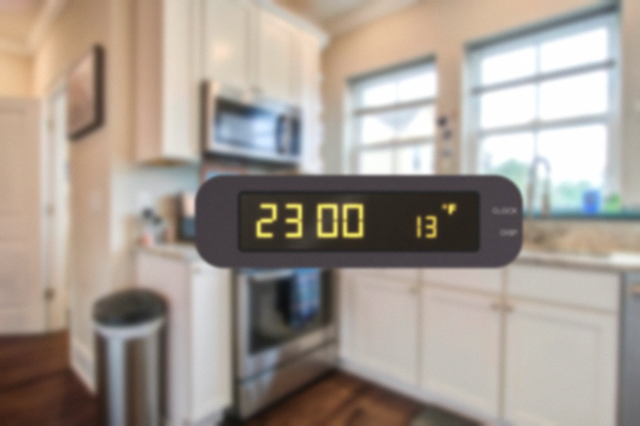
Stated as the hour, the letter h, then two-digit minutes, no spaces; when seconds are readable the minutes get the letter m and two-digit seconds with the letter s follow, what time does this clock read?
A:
23h00
